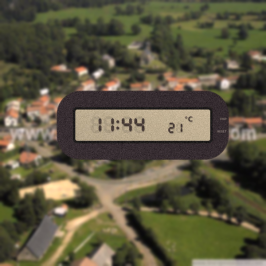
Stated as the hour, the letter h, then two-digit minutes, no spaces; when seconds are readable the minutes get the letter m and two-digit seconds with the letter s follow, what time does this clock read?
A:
11h44
